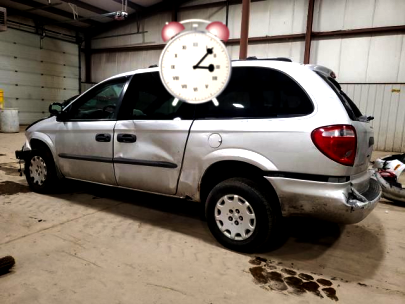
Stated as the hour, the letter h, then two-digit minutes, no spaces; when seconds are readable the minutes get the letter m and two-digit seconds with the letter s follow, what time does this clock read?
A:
3h07
